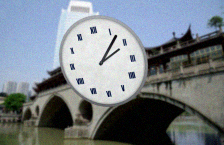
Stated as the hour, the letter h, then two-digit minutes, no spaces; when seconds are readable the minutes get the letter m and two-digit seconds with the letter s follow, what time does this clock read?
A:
2h07
